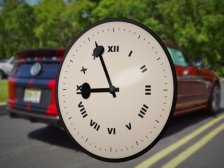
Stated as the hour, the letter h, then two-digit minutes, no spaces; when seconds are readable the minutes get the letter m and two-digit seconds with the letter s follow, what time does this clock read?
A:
8h56
